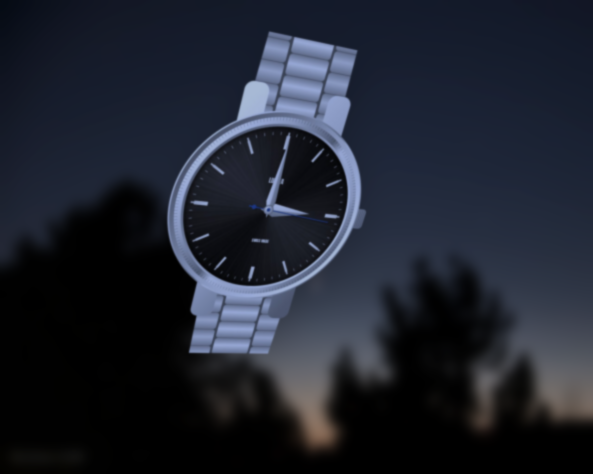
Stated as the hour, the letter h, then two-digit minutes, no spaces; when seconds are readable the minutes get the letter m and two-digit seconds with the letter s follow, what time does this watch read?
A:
3h00m16s
